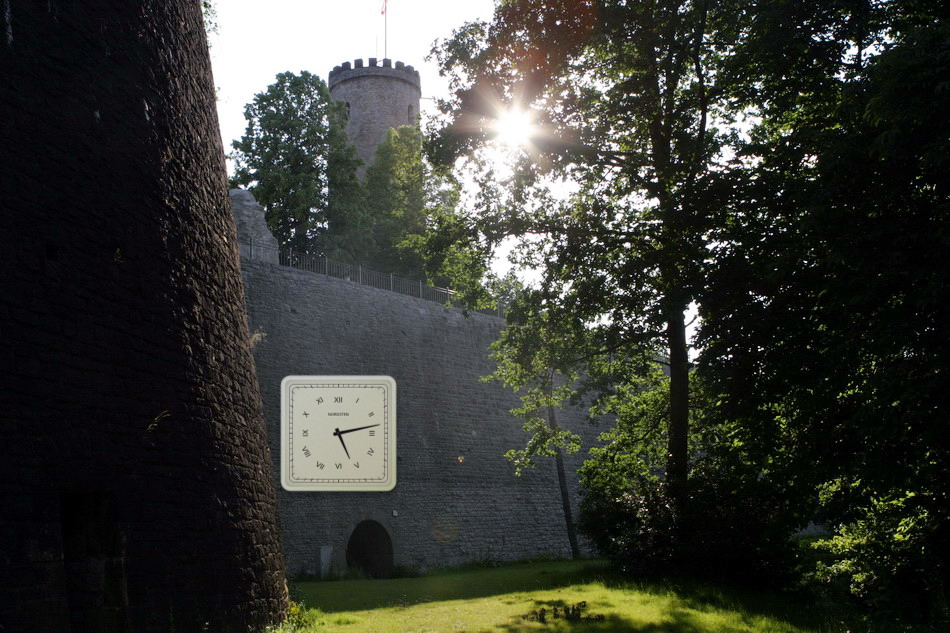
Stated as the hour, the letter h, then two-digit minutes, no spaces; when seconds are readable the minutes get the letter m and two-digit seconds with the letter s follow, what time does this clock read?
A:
5h13
